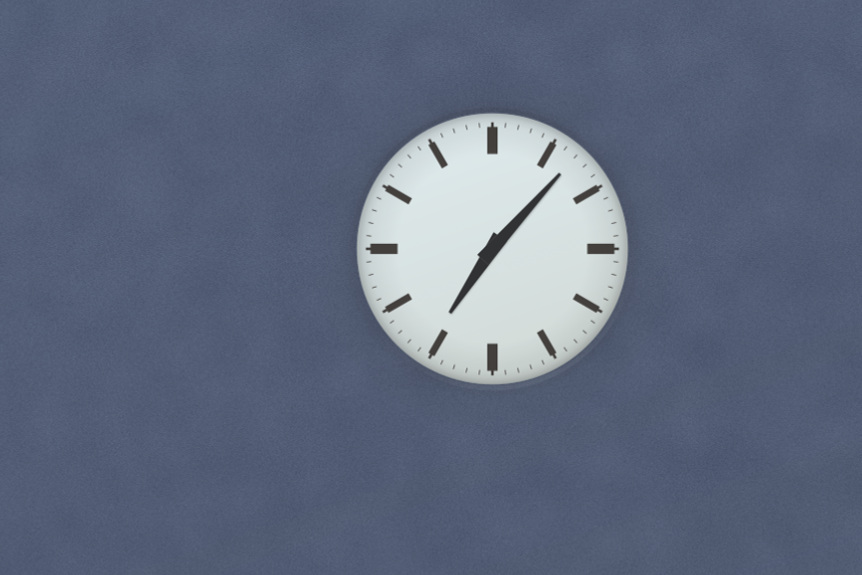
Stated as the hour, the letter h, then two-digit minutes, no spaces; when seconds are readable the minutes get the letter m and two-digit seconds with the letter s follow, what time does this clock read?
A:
7h07
